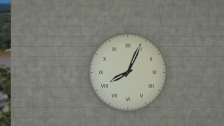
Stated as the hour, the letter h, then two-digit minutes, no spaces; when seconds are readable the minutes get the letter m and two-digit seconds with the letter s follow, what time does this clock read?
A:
8h04
